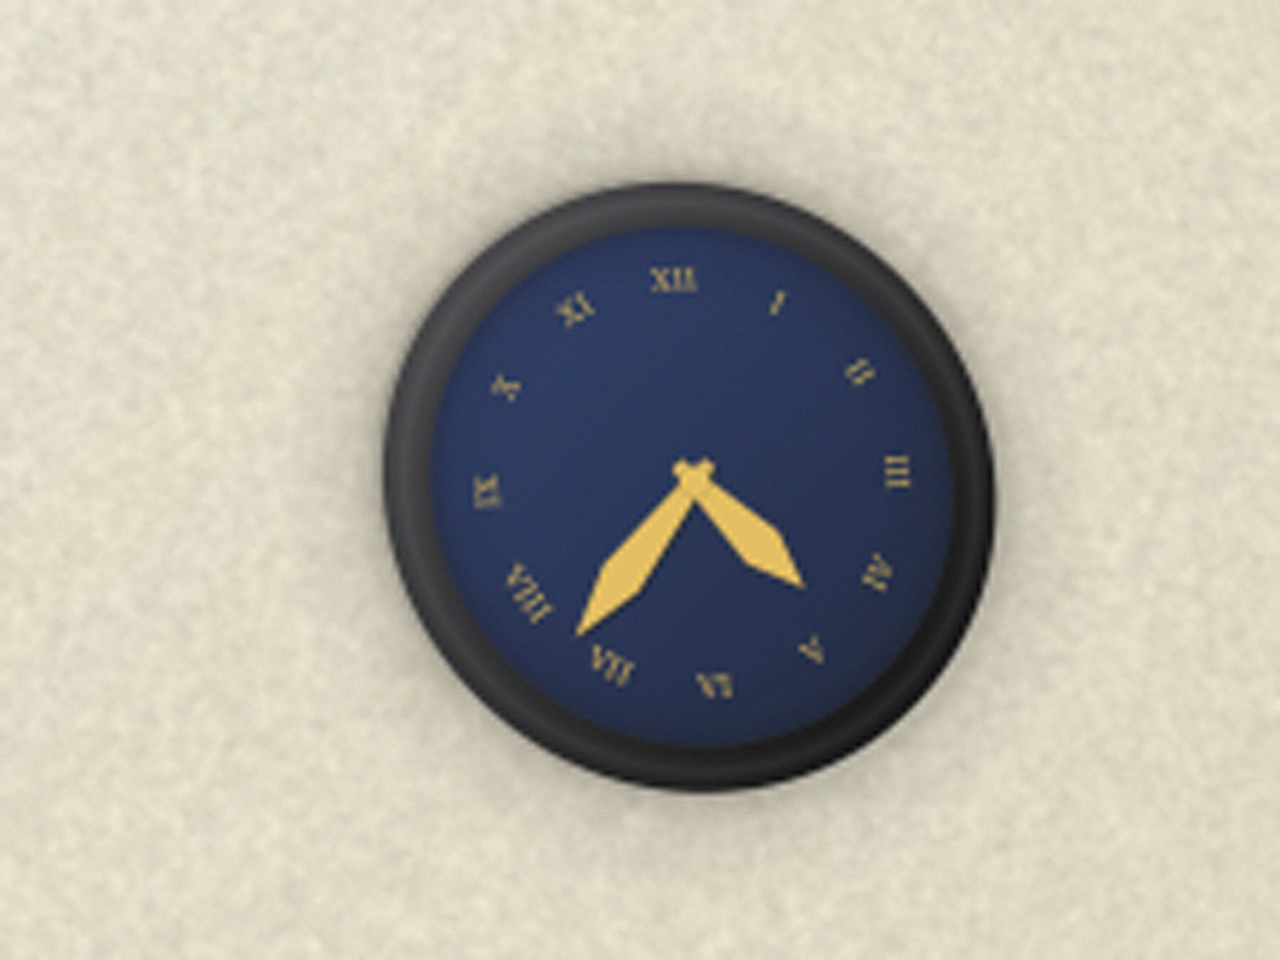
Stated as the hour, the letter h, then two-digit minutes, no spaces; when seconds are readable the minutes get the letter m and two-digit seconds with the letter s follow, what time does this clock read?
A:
4h37
